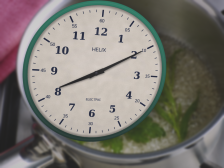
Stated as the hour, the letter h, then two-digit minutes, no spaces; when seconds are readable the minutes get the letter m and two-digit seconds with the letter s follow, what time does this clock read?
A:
8h10
